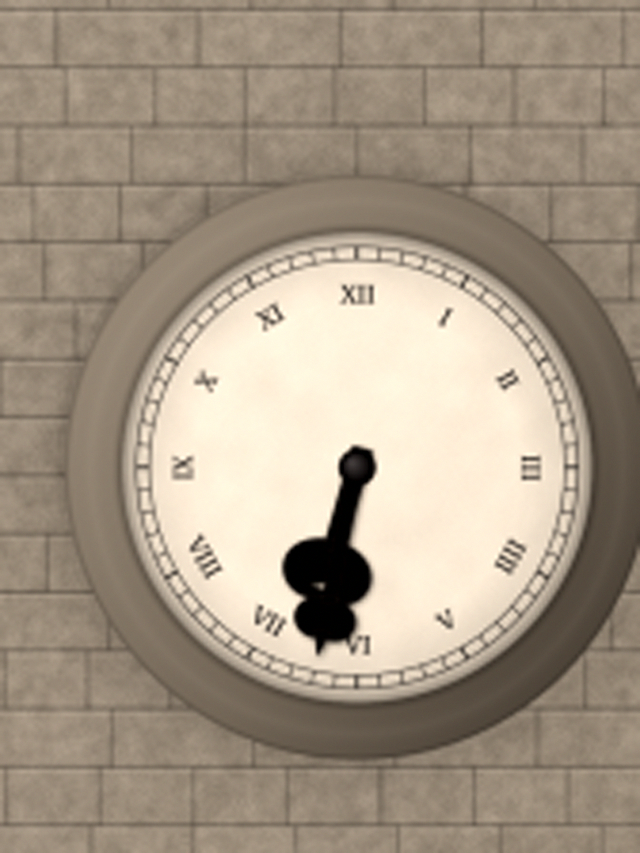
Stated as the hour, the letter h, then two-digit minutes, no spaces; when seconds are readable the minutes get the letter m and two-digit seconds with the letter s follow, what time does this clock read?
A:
6h32
